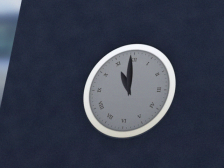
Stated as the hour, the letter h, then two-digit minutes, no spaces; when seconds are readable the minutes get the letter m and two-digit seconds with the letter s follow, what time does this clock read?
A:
10h59
